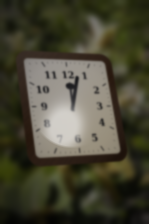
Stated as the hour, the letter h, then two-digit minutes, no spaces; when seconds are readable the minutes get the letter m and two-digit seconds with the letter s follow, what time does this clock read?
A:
12h03
